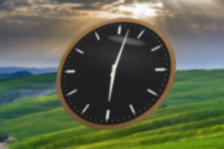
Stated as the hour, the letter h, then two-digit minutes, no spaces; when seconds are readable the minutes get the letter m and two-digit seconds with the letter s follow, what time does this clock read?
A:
6h02
